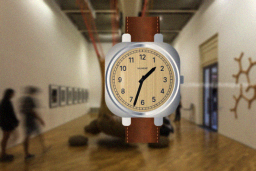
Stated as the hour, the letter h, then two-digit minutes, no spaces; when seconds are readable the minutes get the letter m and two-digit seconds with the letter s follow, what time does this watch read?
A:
1h33
